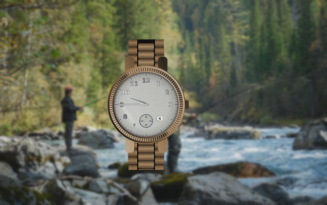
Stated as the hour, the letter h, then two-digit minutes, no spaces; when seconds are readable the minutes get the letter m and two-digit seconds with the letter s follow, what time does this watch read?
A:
9h45
